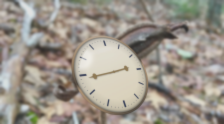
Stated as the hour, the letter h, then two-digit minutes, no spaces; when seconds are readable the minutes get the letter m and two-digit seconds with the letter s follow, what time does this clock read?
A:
2h44
